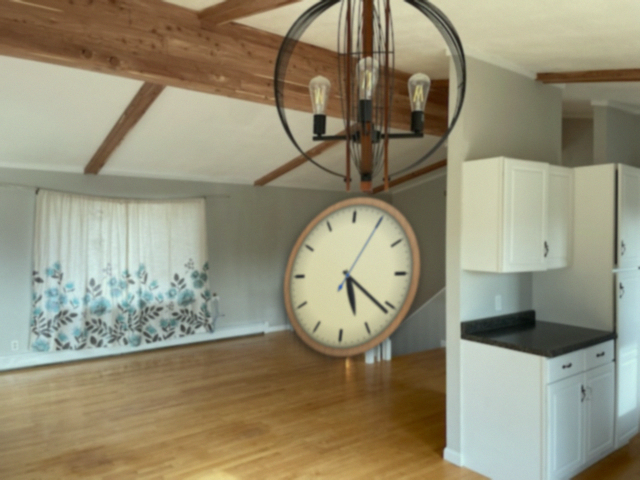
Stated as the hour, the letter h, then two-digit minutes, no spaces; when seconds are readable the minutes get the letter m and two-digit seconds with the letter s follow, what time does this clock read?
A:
5h21m05s
